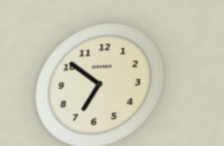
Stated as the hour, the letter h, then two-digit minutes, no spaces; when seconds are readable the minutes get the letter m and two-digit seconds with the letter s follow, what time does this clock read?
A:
6h51
